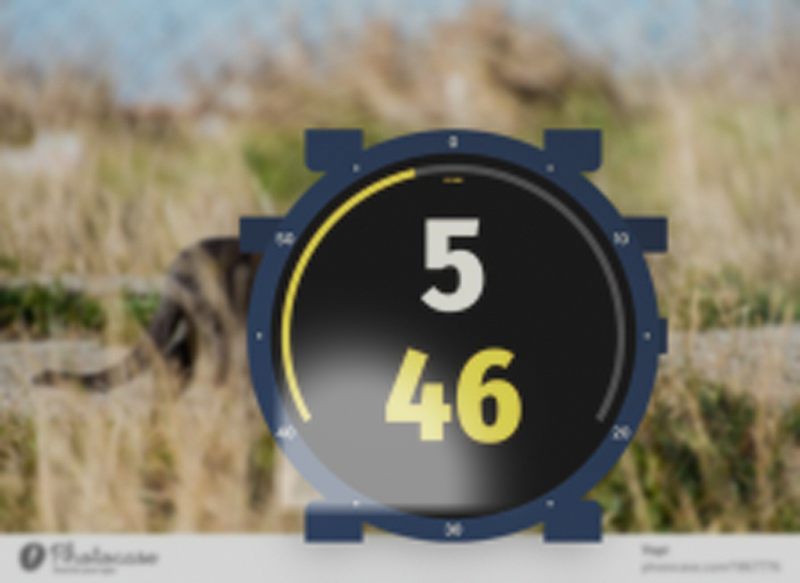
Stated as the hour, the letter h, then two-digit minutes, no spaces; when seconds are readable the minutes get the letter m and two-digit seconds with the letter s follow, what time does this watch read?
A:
5h46
